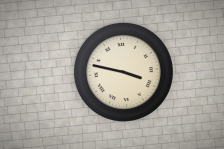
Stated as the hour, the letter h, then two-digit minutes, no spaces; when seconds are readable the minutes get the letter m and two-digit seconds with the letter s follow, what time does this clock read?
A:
3h48
